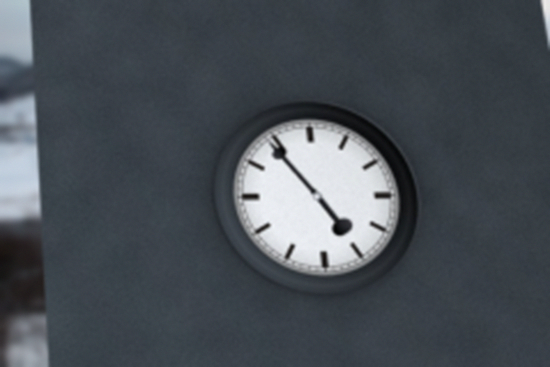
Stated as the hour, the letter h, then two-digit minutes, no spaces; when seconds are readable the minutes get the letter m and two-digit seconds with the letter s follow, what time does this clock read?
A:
4h54
